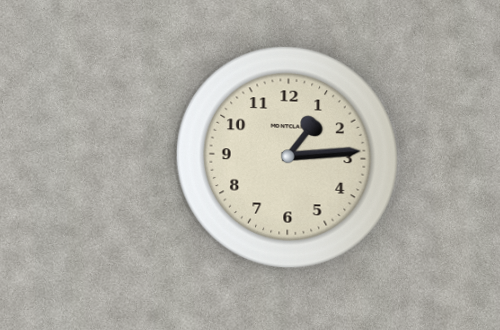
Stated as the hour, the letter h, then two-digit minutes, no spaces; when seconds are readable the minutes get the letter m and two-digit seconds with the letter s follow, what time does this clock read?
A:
1h14
